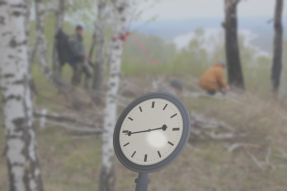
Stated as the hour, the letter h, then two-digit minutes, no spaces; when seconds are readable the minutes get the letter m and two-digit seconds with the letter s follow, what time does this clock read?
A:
2h44
